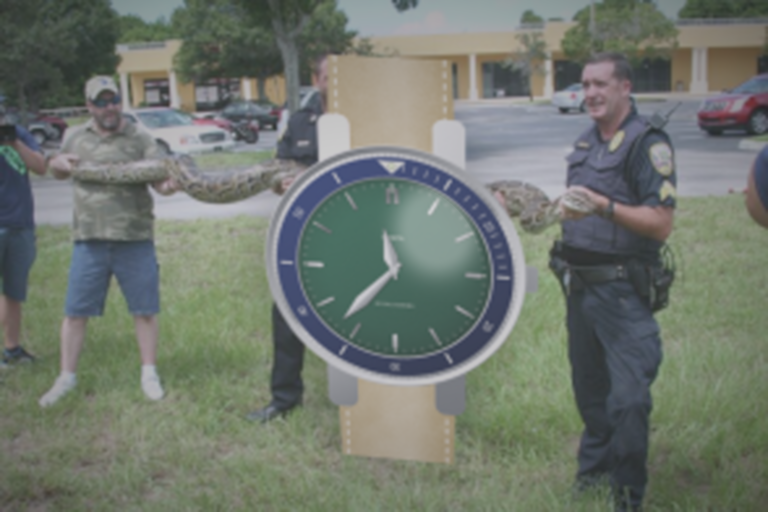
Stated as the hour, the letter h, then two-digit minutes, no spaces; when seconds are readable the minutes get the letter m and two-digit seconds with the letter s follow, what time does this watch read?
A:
11h37
